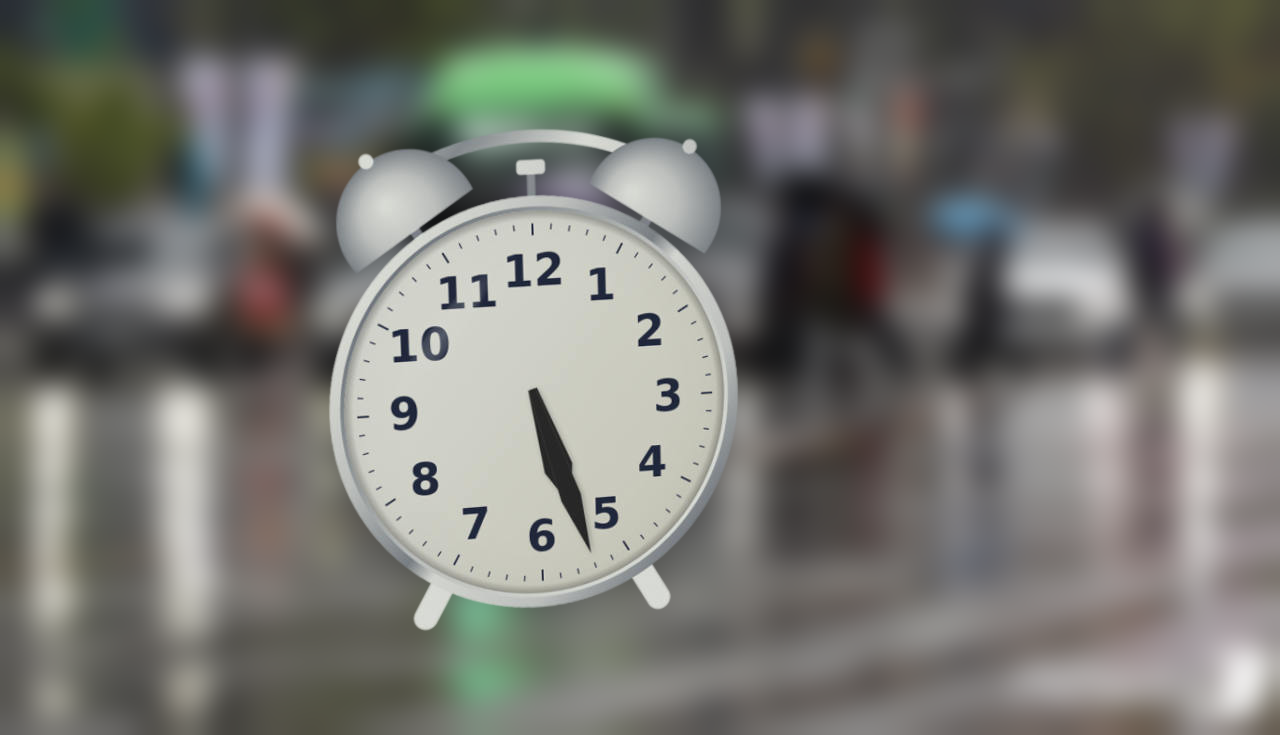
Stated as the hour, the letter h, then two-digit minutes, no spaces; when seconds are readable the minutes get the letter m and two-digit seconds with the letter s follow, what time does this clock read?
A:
5h27
